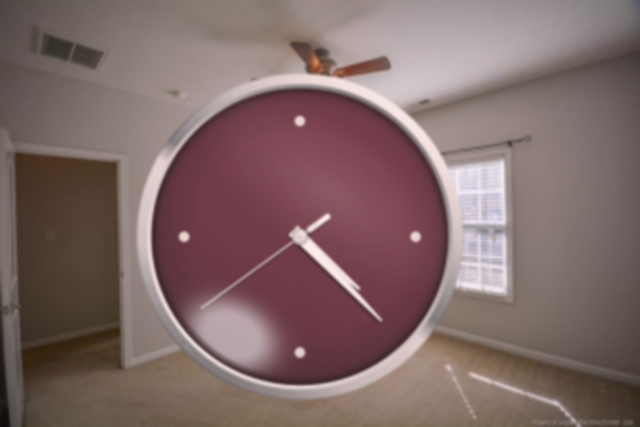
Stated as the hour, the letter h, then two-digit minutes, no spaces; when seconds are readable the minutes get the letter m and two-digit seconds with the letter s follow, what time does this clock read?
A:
4h22m39s
